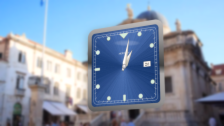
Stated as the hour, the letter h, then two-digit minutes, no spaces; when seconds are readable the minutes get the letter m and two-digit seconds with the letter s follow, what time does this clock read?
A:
1h02
